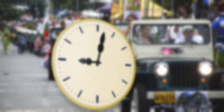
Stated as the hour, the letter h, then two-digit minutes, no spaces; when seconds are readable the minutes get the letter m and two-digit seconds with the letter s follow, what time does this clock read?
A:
9h02
